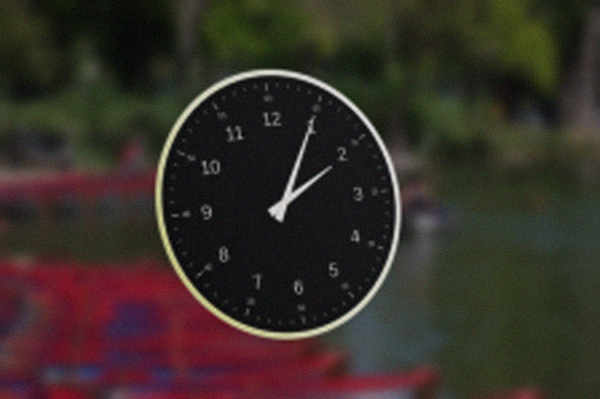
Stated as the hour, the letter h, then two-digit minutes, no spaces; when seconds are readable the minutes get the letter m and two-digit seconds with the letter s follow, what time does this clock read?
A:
2h05
